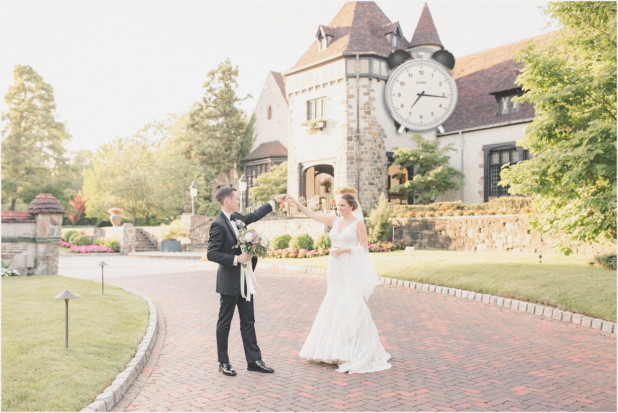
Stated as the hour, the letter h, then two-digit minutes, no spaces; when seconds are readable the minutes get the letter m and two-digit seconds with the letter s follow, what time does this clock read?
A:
7h16
